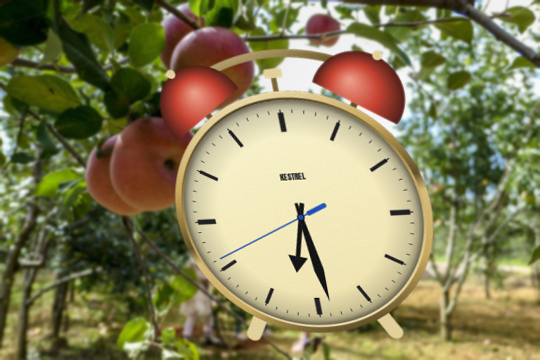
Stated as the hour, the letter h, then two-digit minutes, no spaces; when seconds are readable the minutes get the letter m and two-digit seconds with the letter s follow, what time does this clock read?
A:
6h28m41s
